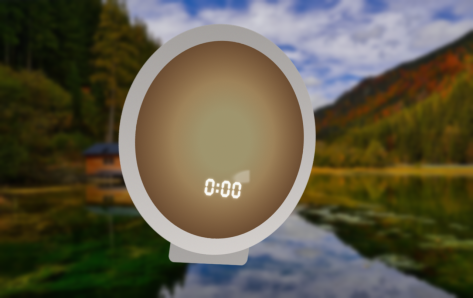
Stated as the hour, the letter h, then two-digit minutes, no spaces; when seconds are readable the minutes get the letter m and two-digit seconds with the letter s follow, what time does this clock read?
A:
0h00
